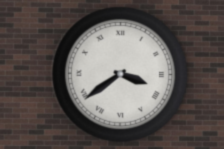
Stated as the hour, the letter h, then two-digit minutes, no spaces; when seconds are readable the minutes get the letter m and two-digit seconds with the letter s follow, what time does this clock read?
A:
3h39
